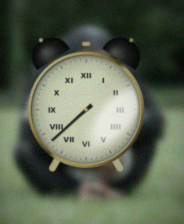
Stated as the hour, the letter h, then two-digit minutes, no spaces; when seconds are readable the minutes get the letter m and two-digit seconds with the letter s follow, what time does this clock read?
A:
7h38
